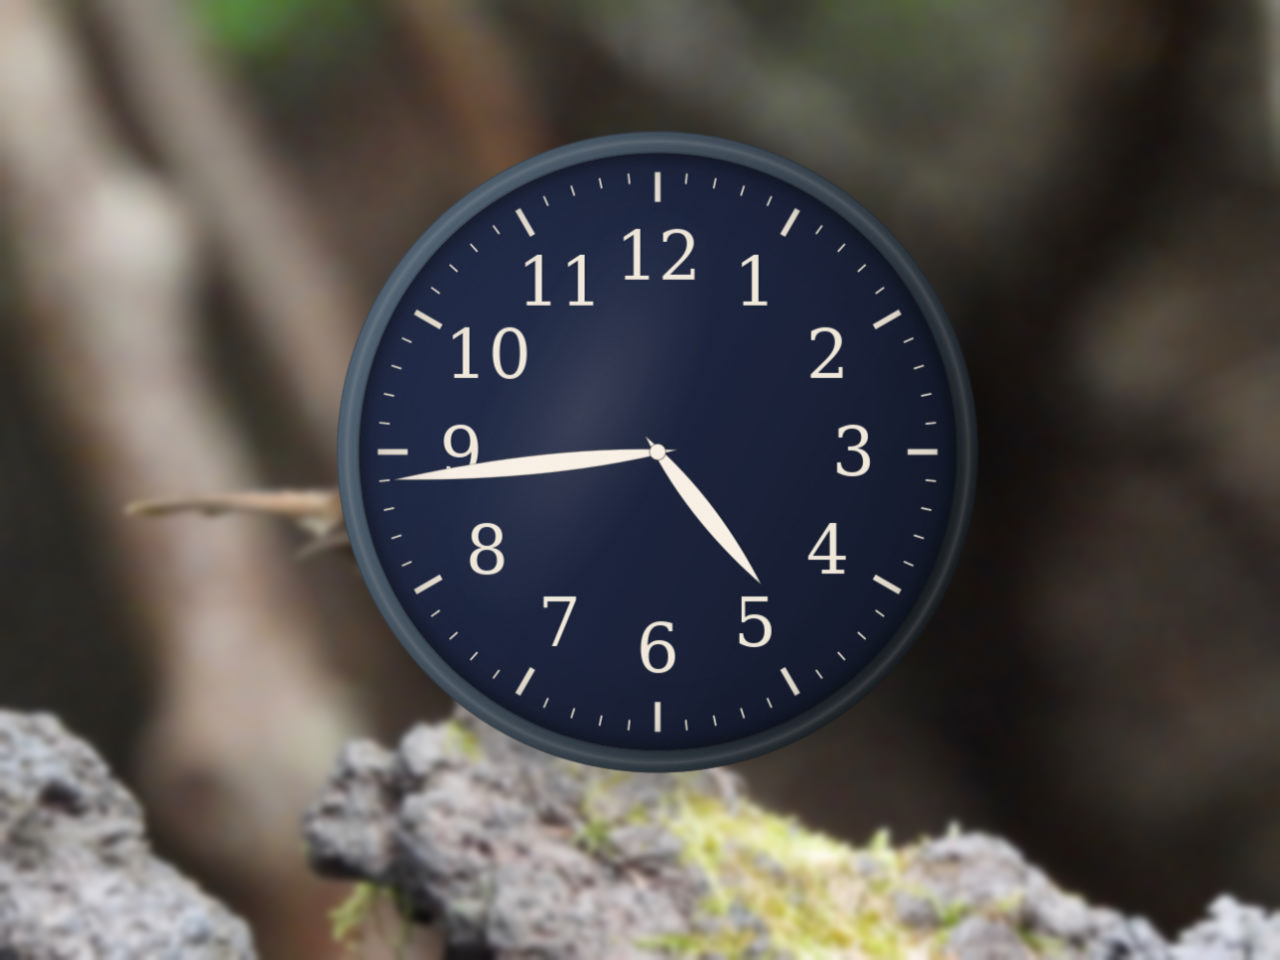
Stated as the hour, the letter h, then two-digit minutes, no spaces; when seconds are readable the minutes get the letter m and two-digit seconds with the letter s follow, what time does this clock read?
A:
4h44
